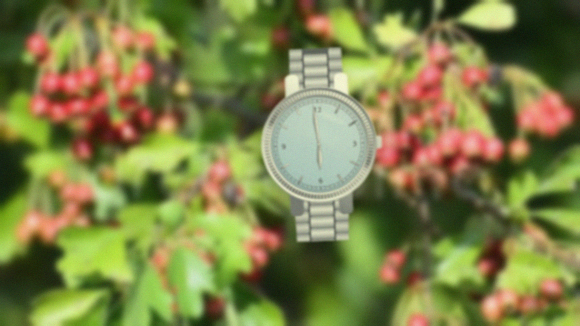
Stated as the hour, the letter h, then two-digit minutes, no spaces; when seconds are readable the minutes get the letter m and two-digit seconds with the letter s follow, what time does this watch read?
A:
5h59
